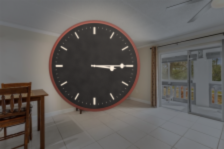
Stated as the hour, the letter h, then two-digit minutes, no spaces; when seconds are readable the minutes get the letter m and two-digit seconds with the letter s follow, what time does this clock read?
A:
3h15
